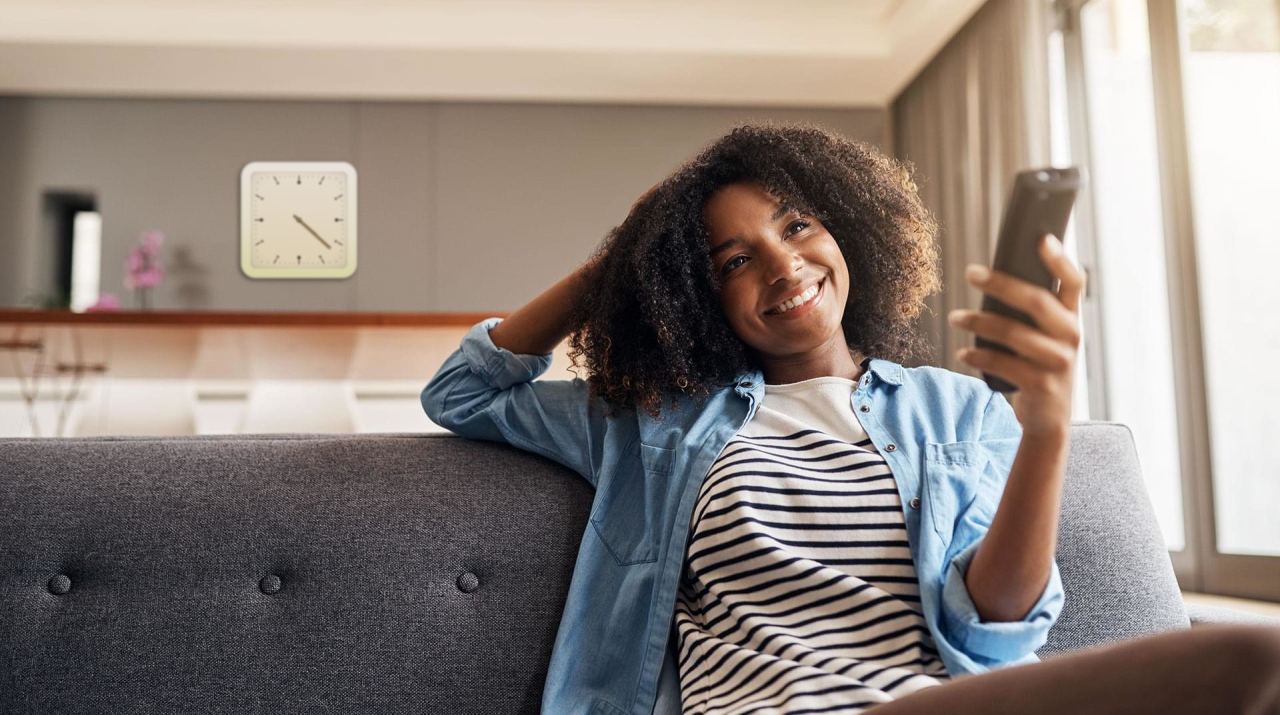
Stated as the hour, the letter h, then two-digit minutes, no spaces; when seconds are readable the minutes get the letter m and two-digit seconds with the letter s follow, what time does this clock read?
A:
4h22
